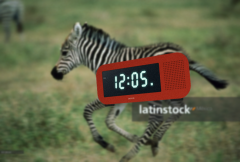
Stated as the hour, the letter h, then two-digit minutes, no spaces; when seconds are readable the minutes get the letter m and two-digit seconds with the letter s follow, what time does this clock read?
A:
12h05
